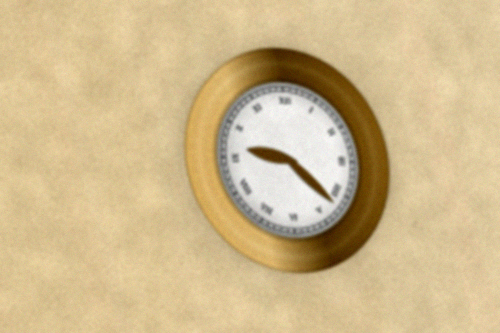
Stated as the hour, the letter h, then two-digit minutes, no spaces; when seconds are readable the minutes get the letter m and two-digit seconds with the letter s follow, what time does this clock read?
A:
9h22
